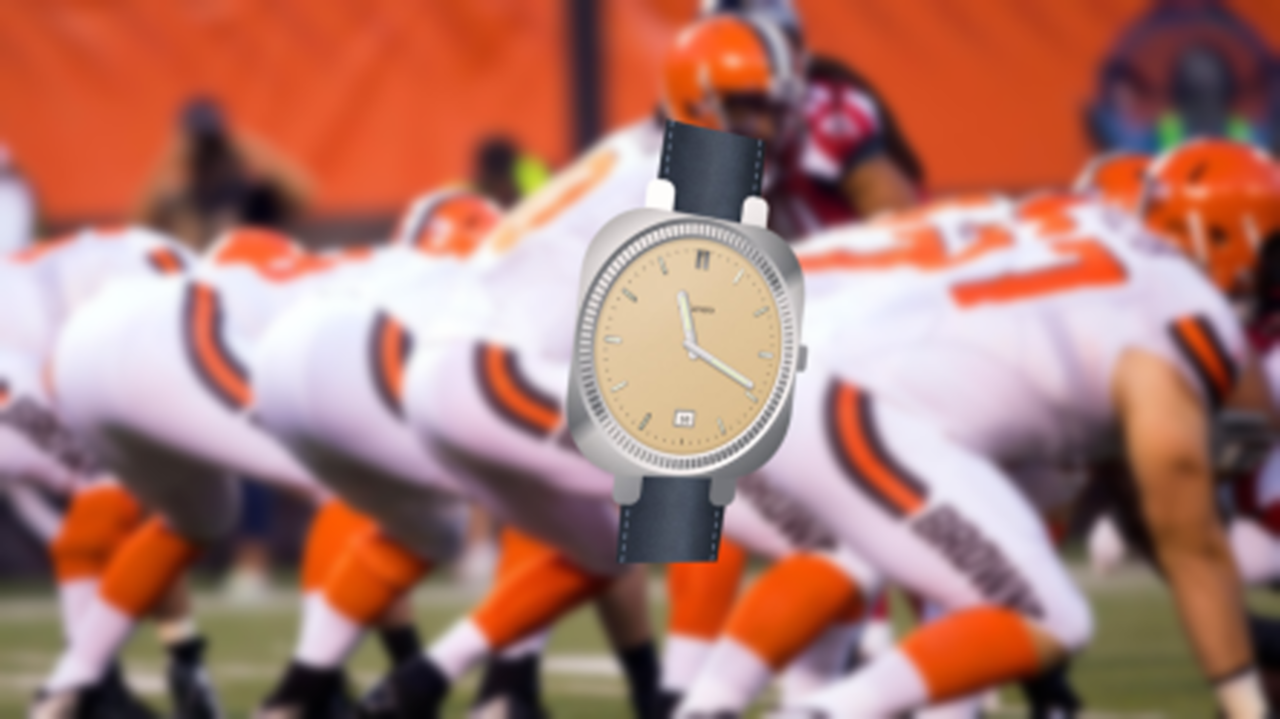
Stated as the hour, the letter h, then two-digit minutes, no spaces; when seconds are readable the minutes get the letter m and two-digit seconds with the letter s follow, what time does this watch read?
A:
11h19
